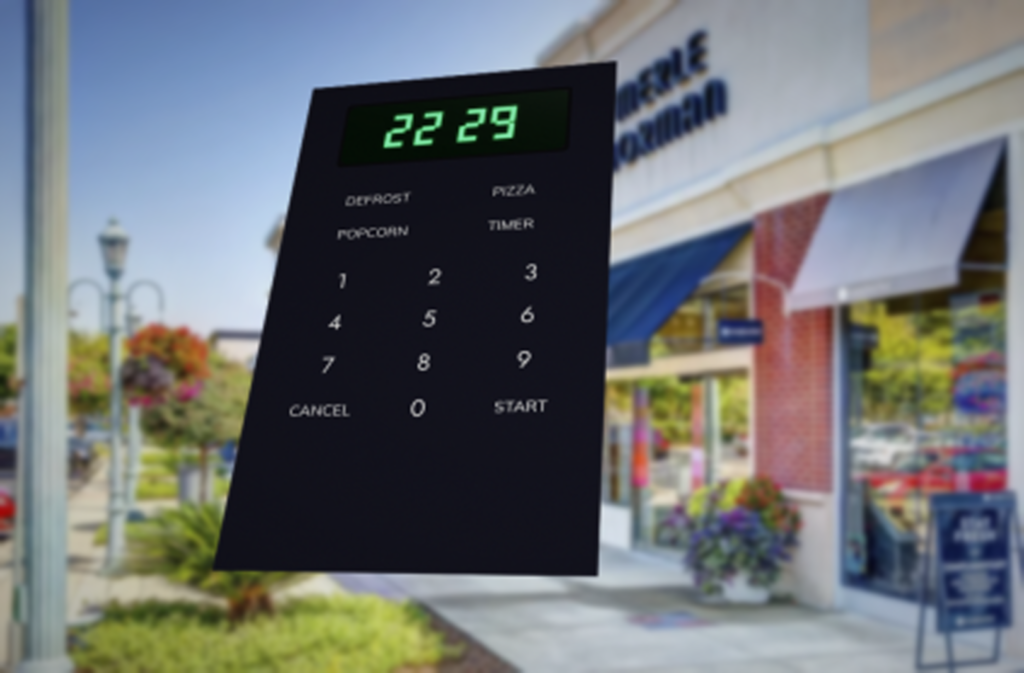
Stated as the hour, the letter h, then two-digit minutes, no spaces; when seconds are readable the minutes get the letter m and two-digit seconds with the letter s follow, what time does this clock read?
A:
22h29
